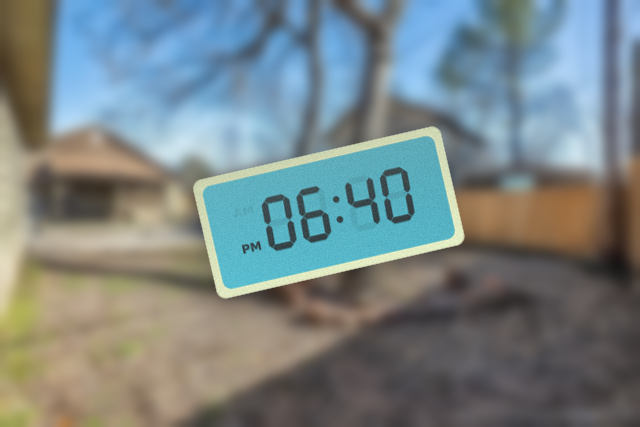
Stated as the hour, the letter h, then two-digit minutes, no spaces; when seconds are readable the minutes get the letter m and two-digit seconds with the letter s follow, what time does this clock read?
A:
6h40
